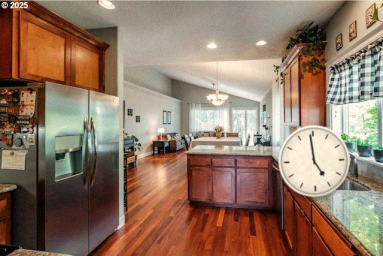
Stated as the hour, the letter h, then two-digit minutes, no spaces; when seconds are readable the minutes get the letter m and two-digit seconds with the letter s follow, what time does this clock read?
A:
4h59
